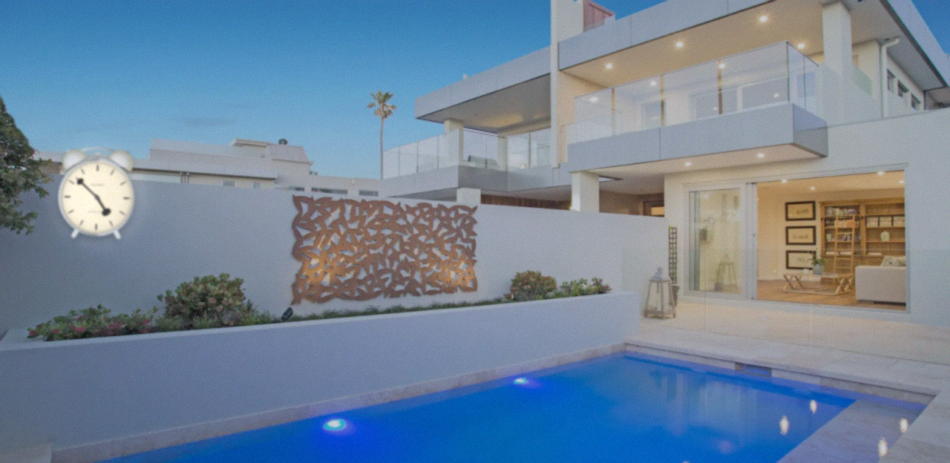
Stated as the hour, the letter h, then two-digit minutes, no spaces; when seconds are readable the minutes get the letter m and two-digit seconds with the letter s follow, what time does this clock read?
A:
4h52
